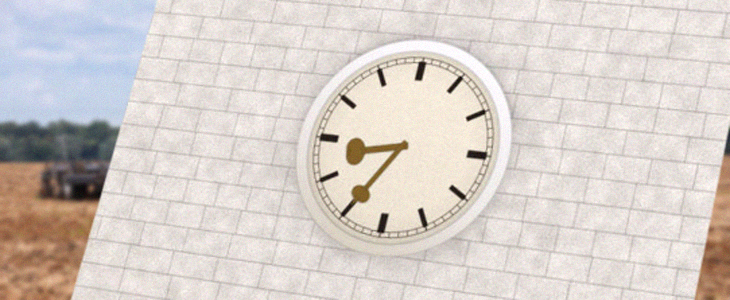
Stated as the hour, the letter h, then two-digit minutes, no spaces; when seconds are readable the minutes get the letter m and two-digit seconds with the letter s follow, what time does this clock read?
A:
8h35
